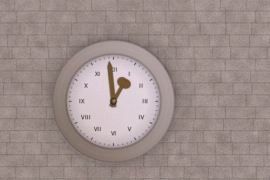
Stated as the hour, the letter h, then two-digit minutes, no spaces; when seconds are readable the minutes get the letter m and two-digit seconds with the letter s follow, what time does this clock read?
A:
12h59
